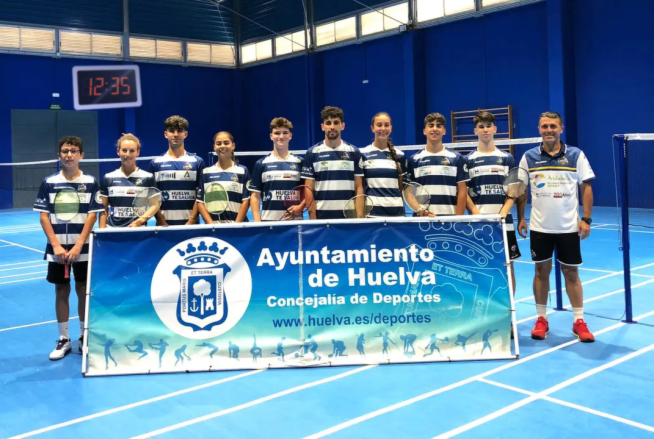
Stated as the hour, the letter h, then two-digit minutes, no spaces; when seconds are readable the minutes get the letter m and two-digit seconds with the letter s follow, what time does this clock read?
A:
12h35
